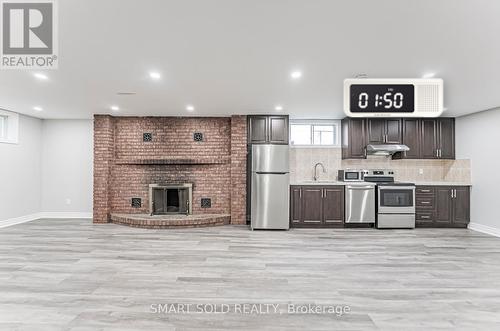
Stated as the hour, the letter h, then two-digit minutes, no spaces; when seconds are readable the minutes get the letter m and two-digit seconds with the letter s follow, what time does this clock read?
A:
1h50
